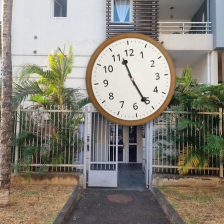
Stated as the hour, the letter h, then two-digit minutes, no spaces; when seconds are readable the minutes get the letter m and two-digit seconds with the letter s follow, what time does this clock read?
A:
11h26
